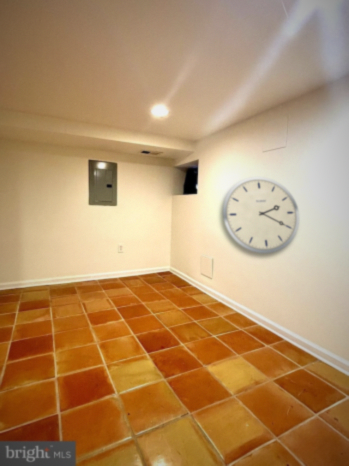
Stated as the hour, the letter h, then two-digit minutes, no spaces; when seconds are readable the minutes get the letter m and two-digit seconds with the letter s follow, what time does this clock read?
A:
2h20
